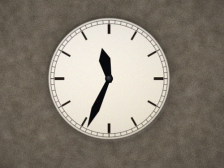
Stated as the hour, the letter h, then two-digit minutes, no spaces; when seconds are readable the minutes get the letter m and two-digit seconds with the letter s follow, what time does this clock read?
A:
11h34
